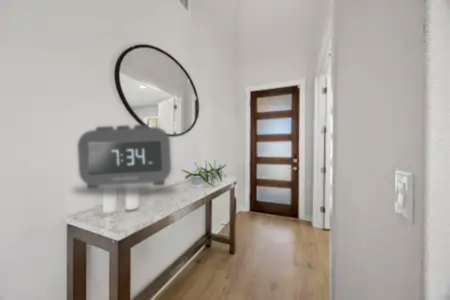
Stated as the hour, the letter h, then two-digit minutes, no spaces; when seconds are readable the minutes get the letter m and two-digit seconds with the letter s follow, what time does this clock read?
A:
7h34
